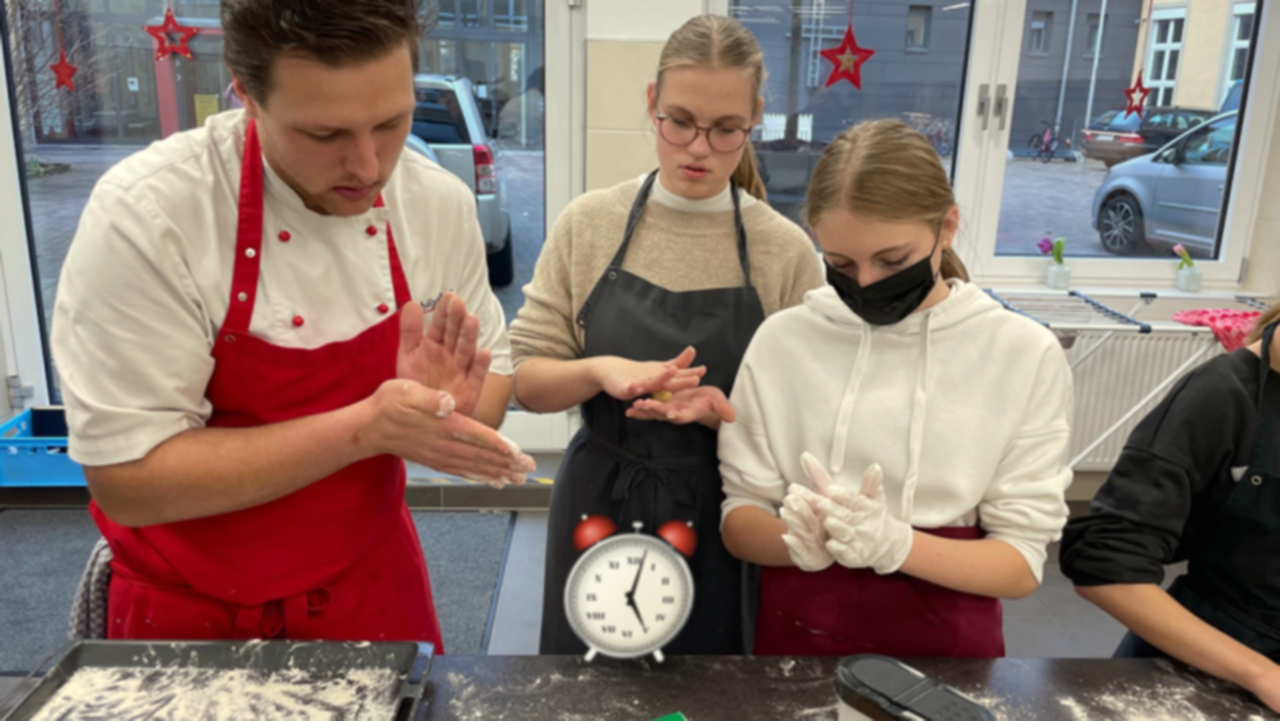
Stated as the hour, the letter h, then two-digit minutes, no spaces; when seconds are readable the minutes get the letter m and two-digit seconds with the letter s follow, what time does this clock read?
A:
5h02
